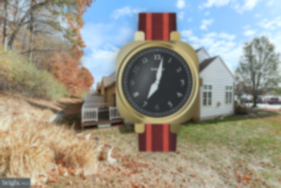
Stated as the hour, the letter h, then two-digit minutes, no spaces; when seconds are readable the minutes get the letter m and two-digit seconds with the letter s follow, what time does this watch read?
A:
7h02
